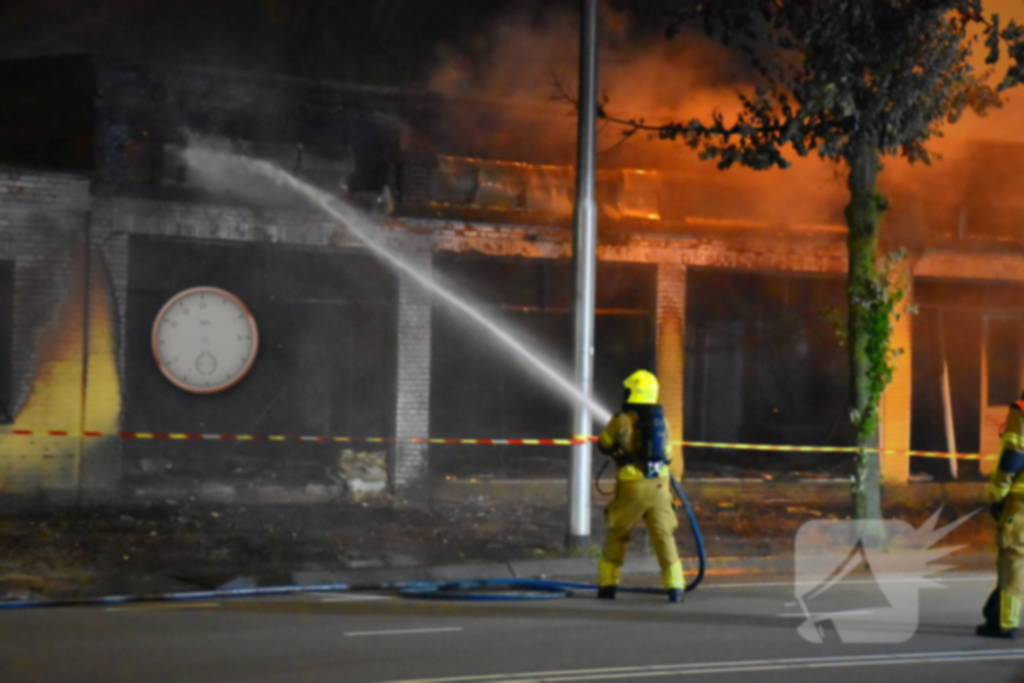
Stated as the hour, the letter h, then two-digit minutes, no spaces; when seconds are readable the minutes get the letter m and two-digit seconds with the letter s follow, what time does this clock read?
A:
11h30
